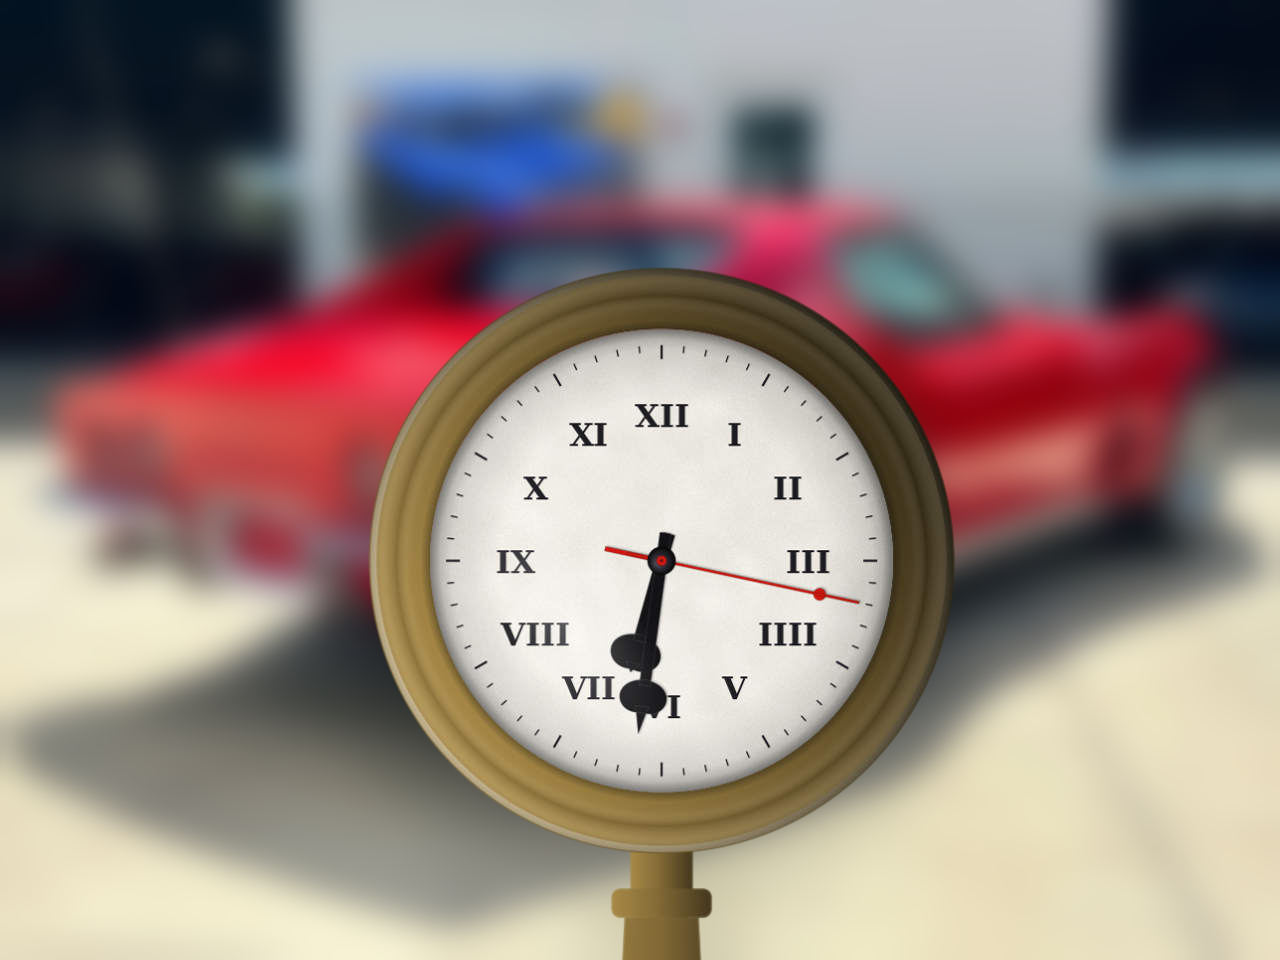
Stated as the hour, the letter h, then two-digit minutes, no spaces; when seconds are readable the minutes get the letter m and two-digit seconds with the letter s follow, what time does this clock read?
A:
6h31m17s
